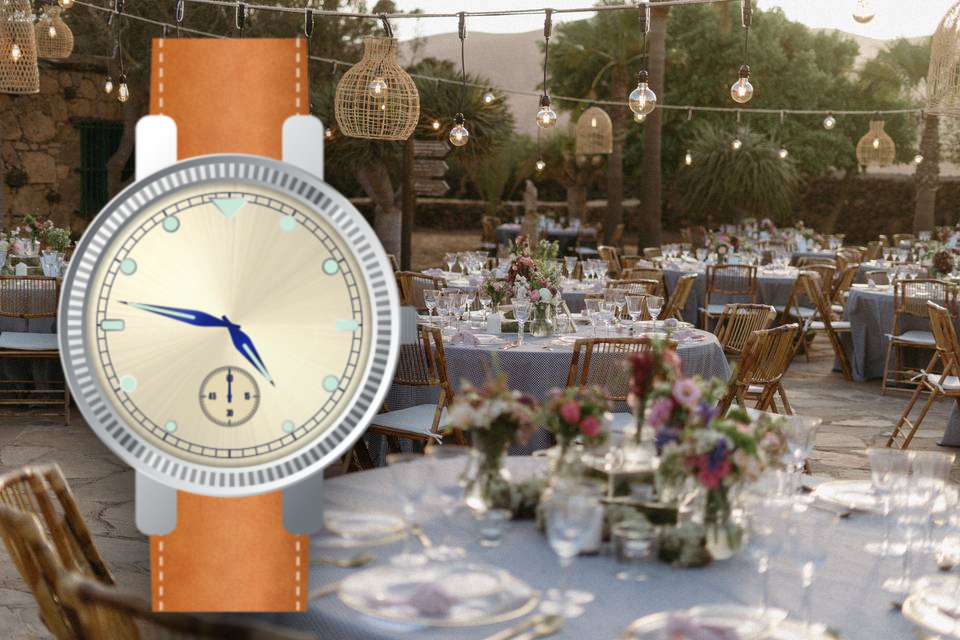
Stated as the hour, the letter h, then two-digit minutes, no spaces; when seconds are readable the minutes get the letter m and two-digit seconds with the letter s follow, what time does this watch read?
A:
4h47
